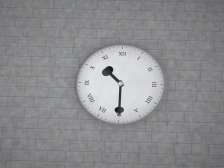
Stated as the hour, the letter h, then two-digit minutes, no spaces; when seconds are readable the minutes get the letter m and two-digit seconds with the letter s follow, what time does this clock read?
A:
10h30
